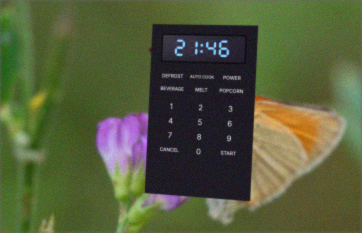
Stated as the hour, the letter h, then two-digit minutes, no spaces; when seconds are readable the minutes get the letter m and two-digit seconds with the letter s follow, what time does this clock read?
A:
21h46
